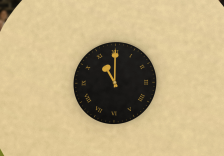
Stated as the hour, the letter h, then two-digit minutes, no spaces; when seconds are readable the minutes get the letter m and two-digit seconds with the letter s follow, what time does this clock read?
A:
11h00
